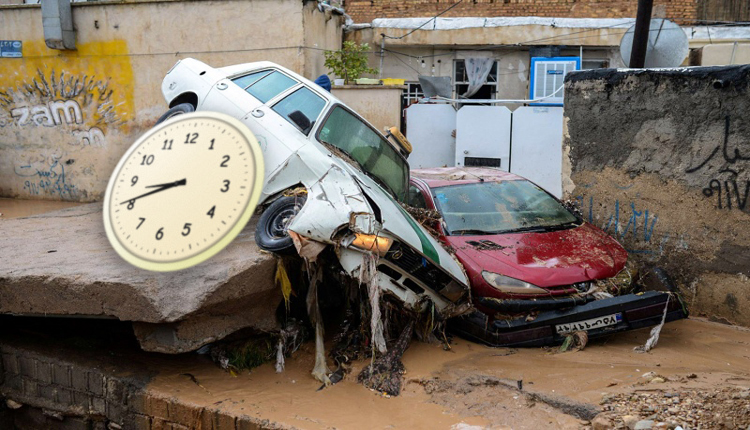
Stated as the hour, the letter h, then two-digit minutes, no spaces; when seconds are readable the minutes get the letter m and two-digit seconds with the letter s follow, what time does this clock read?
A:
8h41
